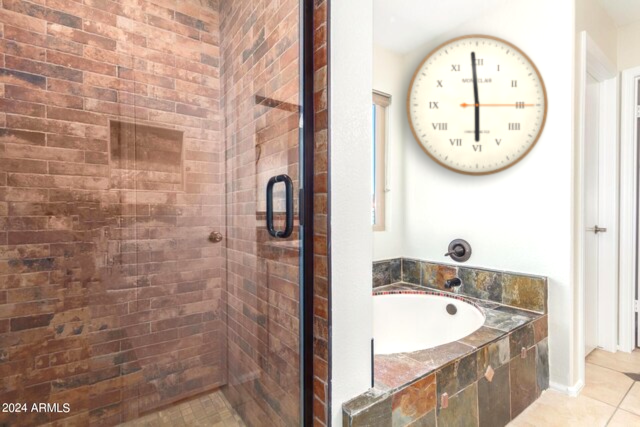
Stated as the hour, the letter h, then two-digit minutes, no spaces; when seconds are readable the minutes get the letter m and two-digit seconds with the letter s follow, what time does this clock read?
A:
5h59m15s
